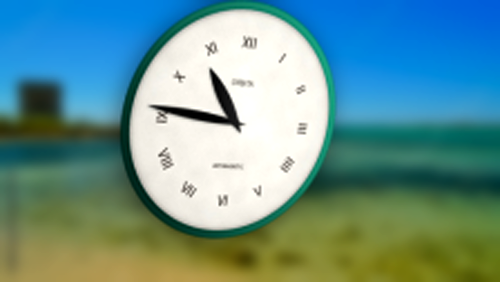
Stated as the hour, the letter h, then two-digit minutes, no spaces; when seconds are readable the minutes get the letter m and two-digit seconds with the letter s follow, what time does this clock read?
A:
10h46
